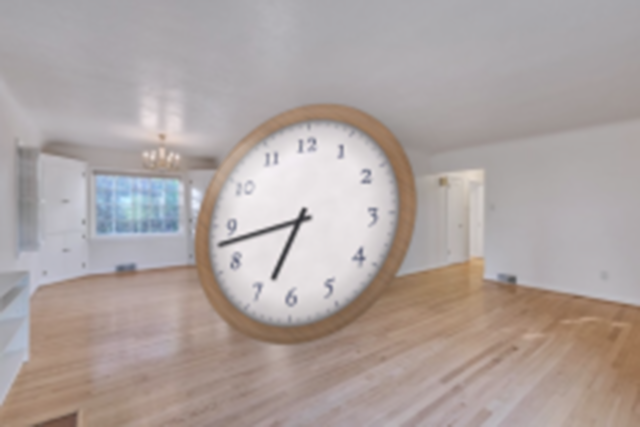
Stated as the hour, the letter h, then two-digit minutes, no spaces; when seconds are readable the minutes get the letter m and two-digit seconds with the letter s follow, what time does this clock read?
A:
6h43
